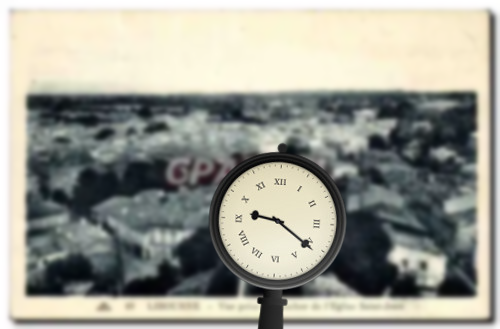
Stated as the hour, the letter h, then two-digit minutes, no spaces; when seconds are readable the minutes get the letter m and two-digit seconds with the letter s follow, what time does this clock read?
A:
9h21
